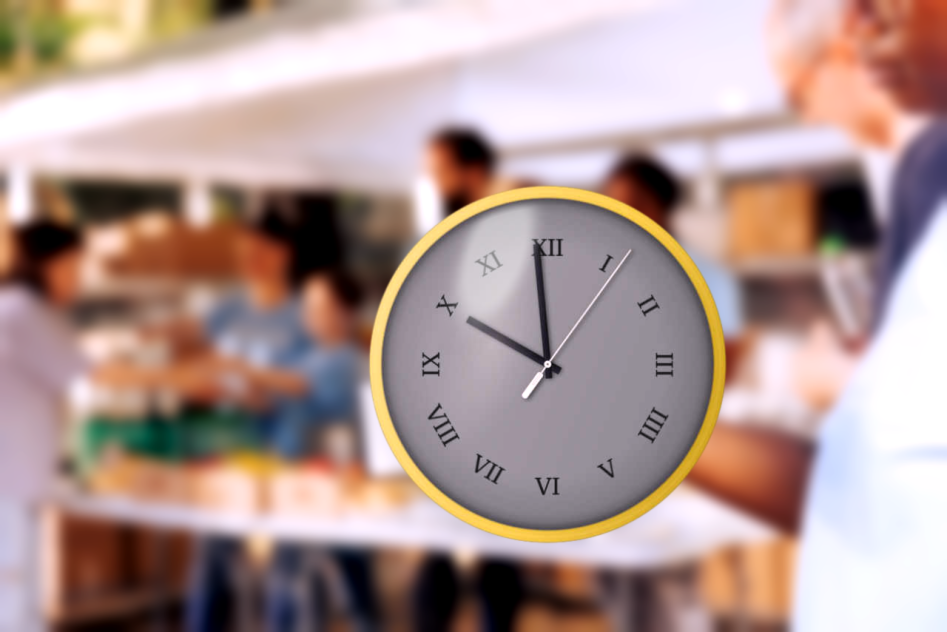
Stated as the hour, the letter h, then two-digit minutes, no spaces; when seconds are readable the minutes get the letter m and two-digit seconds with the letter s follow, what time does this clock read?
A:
9h59m06s
